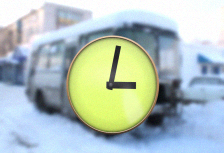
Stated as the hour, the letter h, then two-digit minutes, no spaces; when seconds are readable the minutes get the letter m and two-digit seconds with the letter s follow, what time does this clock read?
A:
3h02
